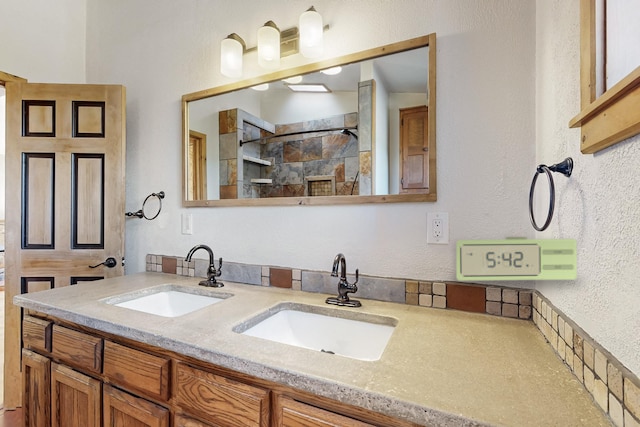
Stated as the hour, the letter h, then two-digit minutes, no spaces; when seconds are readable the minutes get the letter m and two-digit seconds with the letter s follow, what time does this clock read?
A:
5h42
